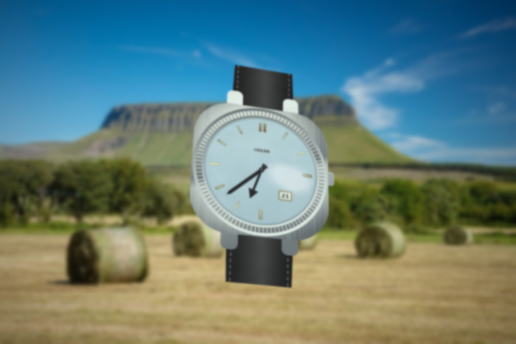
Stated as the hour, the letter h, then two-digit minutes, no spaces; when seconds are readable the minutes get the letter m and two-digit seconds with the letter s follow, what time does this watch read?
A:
6h38
